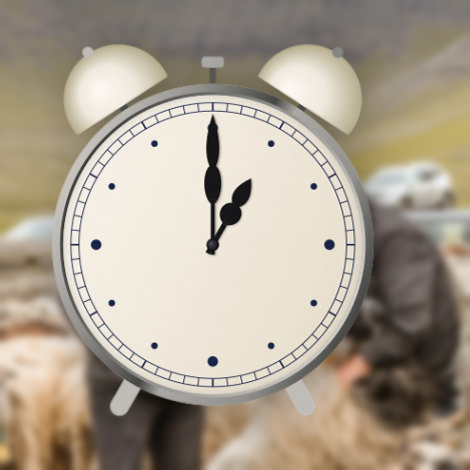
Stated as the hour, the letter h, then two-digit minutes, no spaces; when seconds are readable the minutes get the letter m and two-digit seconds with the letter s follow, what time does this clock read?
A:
1h00
